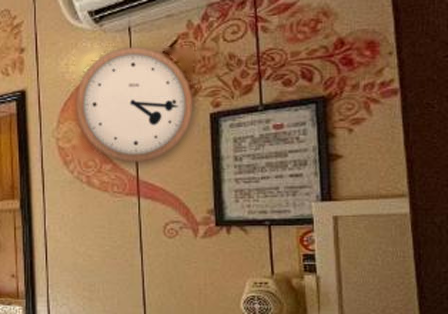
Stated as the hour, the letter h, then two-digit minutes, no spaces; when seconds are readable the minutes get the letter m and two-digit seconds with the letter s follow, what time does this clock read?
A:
4h16
